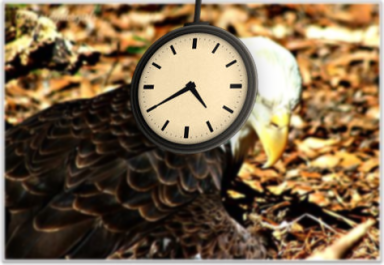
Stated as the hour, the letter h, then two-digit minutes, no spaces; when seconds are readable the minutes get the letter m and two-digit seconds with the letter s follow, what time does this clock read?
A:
4h40
